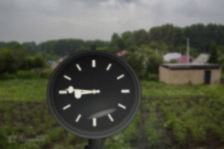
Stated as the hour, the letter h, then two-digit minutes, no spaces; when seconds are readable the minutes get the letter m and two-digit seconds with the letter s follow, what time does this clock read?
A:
8h46
